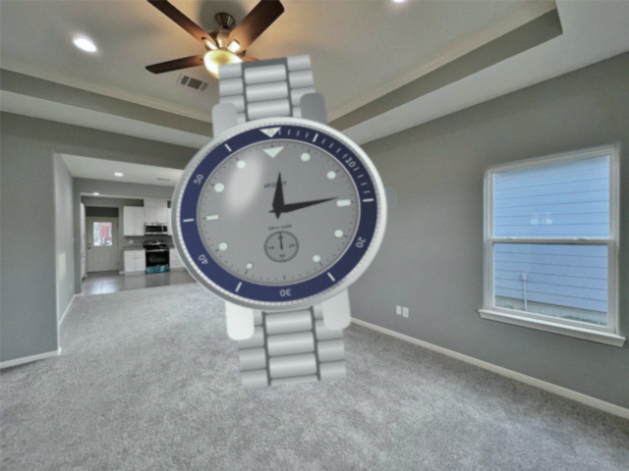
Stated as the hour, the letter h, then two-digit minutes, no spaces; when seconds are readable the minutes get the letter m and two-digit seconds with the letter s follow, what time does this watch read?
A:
12h14
